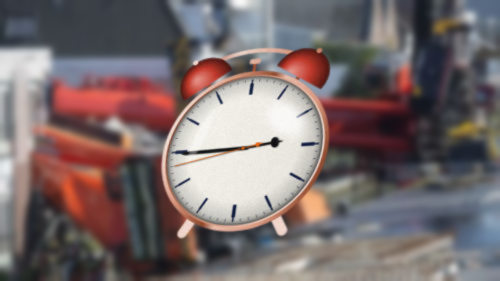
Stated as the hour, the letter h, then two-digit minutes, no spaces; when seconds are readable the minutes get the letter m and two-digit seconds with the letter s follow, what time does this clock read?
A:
2h44m43s
